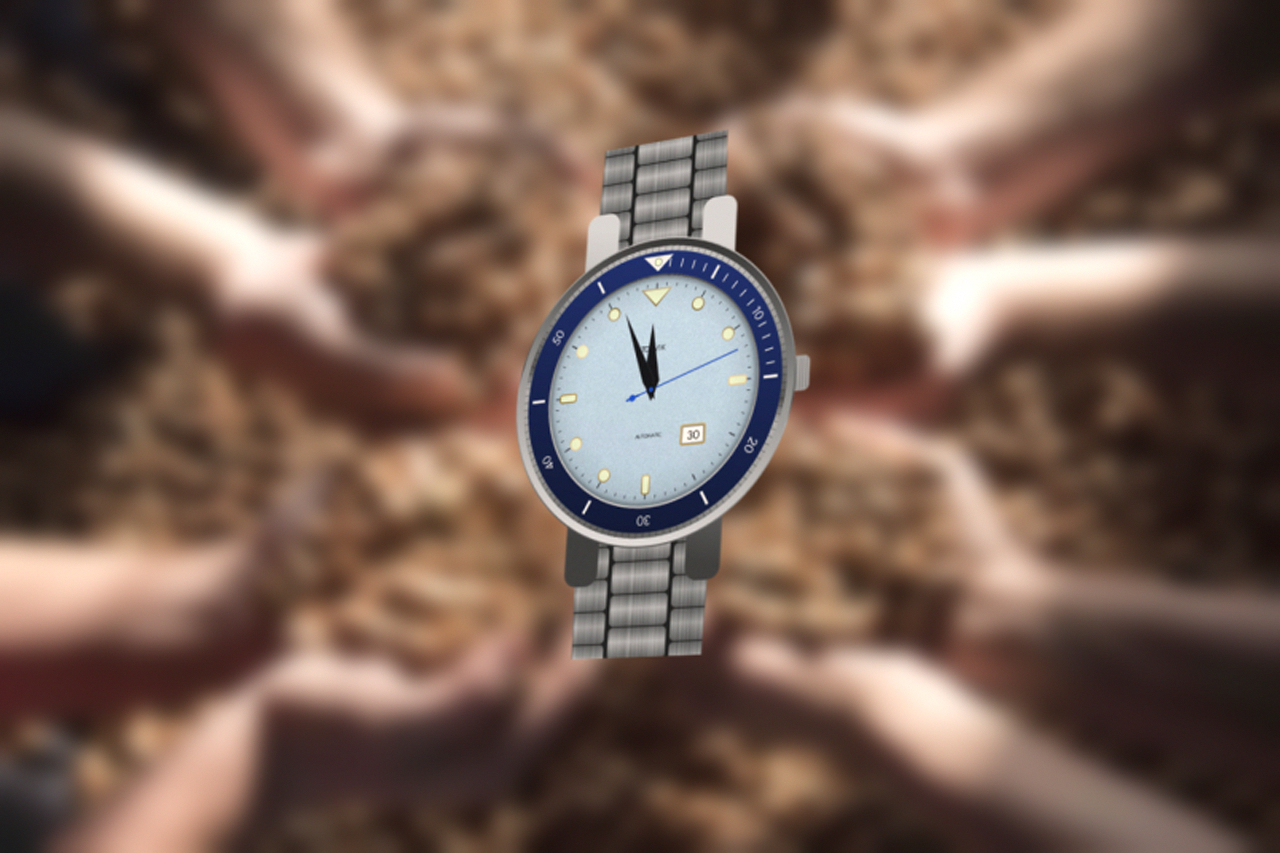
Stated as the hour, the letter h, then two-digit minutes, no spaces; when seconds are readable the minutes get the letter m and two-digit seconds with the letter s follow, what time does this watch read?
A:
11h56m12s
